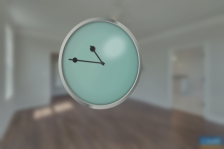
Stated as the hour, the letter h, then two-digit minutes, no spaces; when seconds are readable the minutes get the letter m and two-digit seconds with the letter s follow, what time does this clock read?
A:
10h46
